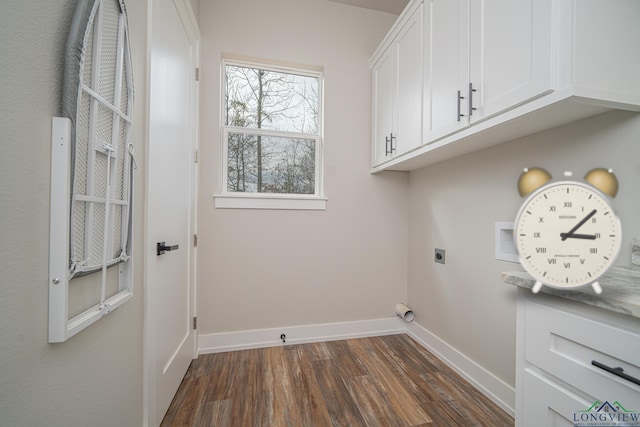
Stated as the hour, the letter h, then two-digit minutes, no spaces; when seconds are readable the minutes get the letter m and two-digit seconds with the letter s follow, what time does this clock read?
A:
3h08
